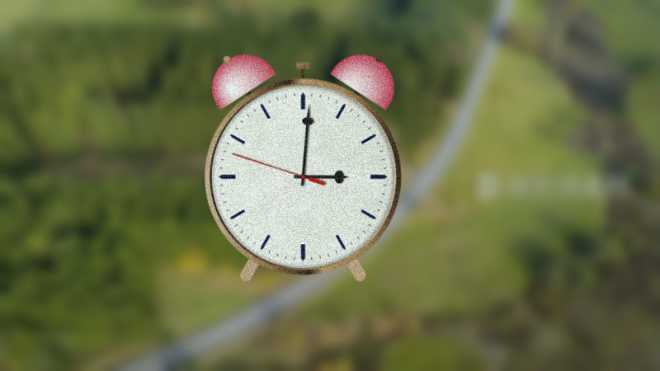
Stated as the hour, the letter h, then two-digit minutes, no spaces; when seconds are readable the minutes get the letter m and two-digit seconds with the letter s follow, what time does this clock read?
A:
3h00m48s
